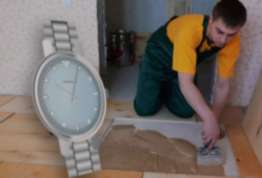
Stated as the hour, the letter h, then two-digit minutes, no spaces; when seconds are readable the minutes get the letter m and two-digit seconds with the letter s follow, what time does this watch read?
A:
10h04
